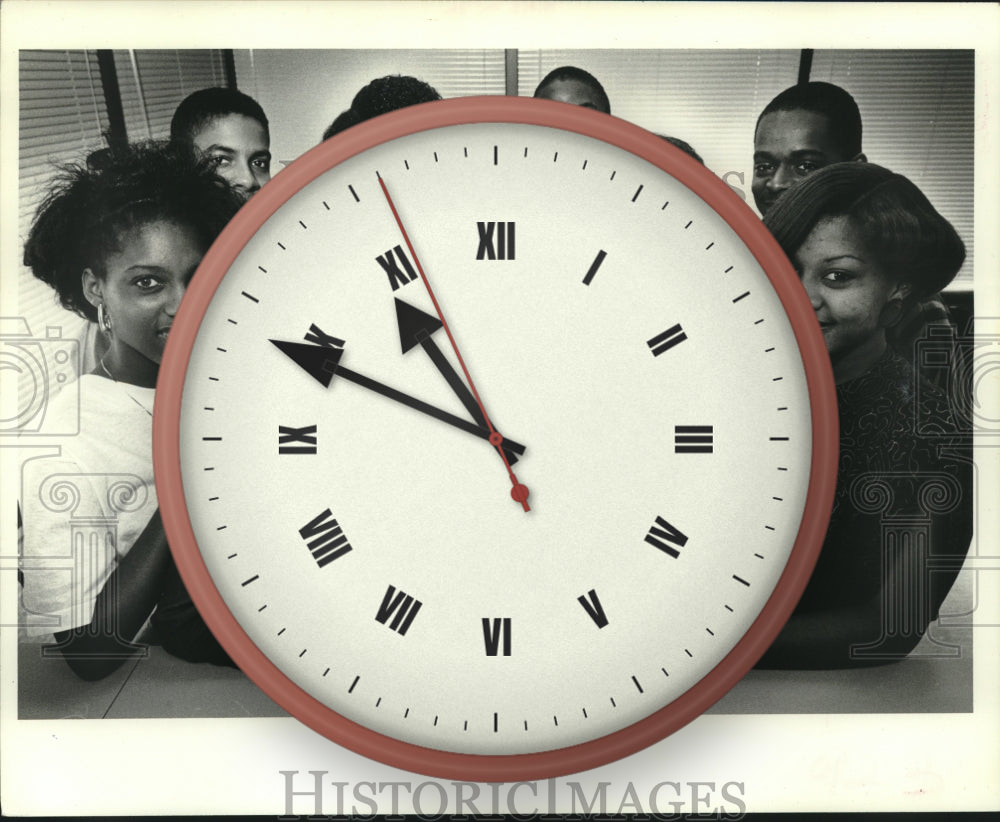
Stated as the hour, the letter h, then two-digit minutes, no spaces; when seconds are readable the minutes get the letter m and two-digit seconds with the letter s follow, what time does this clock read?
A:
10h48m56s
